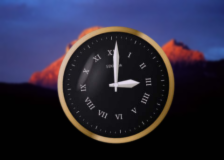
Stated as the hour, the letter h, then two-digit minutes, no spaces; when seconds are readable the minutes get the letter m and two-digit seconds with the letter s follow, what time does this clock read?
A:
3h01
